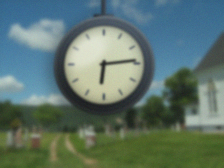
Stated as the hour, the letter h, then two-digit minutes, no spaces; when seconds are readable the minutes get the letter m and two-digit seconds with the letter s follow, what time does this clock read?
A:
6h14
